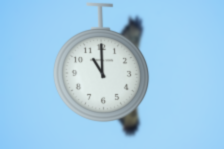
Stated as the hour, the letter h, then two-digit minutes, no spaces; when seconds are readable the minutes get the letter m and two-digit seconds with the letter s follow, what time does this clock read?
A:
11h00
